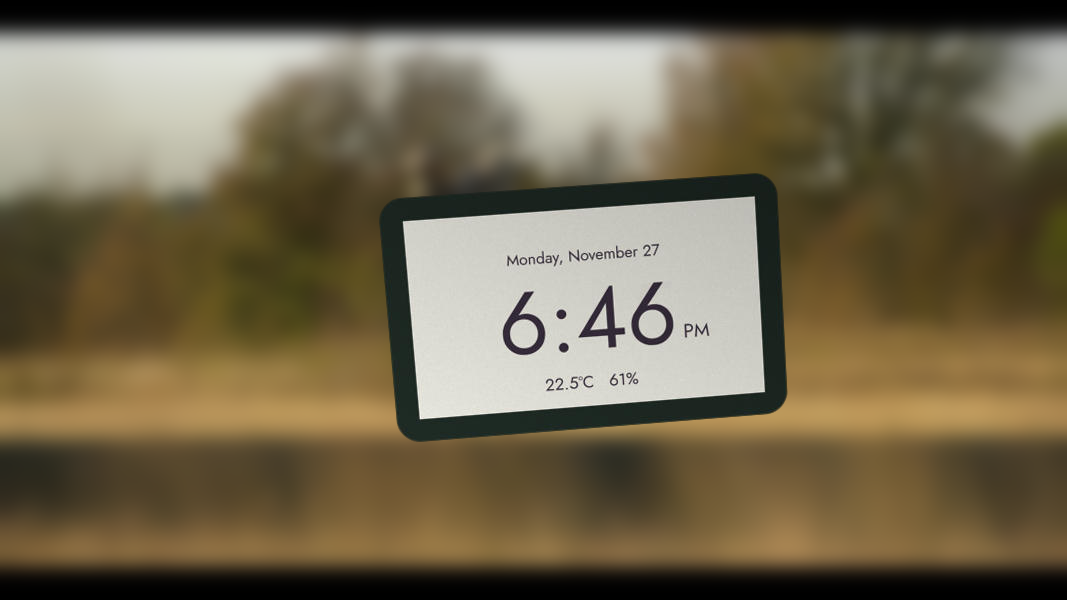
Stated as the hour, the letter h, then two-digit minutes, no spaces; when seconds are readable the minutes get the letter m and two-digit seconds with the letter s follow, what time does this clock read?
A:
6h46
